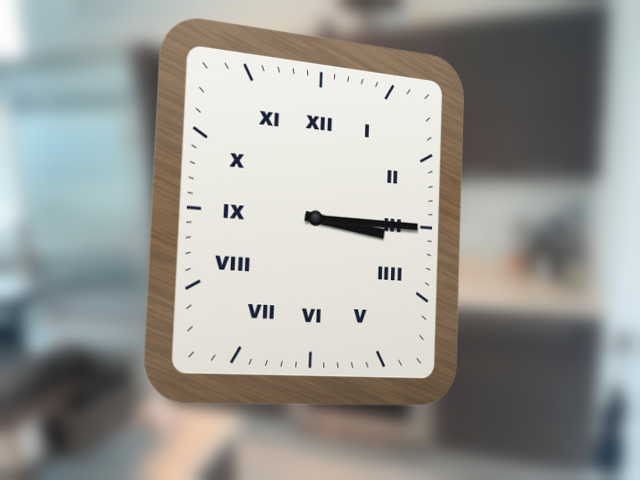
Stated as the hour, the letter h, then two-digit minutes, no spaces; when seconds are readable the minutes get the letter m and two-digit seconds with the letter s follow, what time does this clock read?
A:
3h15
